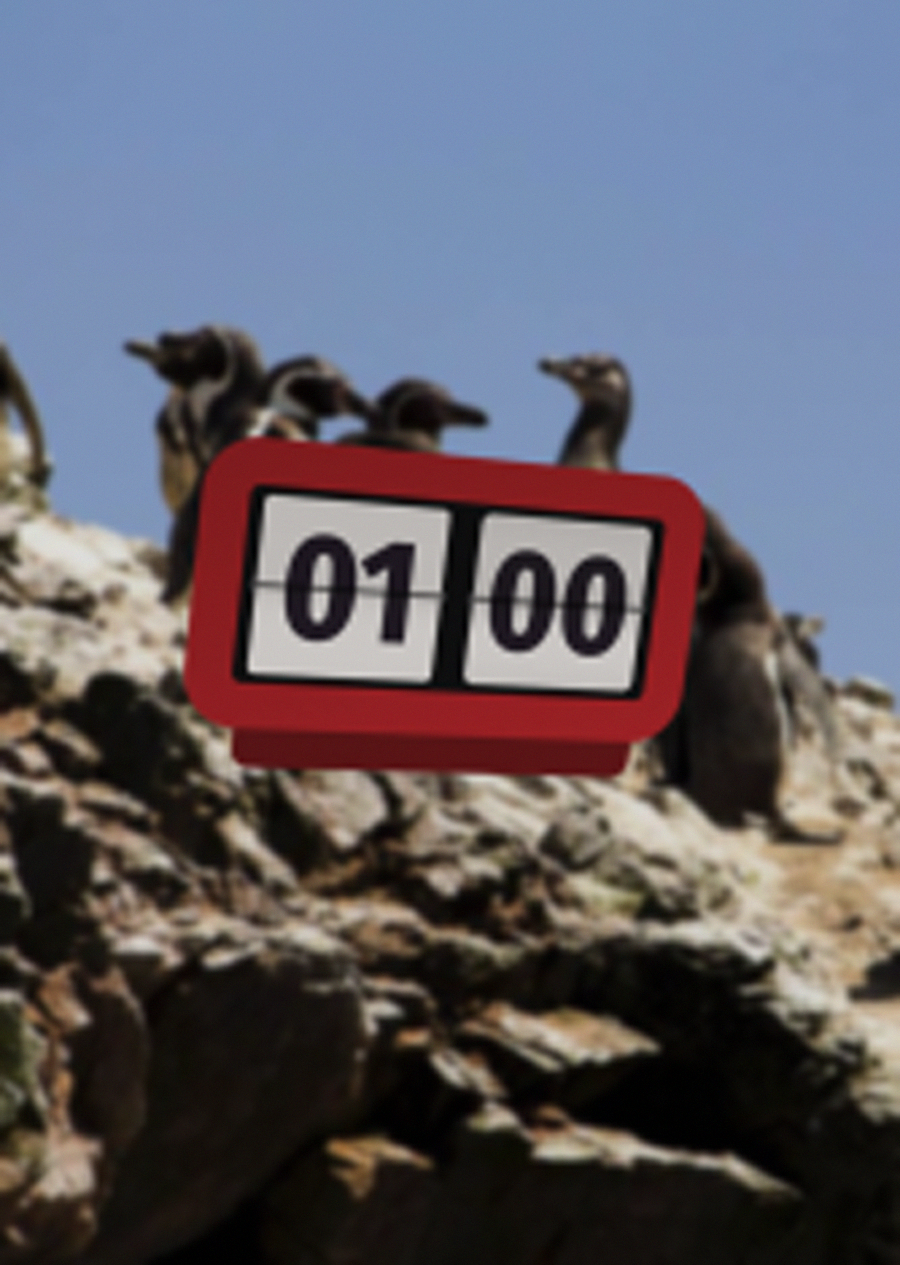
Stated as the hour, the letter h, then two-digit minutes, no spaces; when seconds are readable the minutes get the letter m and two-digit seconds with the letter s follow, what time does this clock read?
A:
1h00
